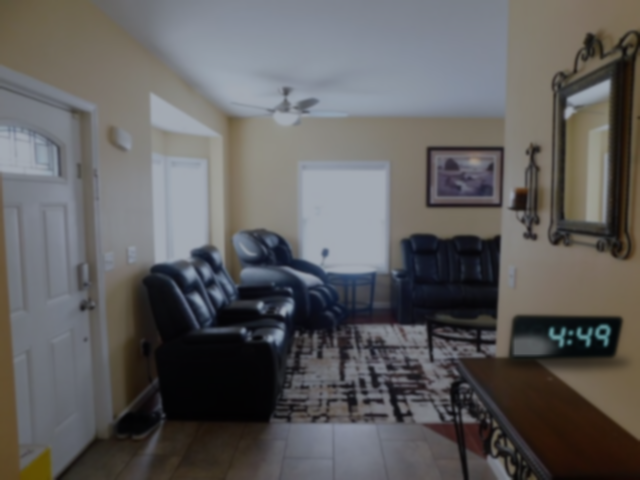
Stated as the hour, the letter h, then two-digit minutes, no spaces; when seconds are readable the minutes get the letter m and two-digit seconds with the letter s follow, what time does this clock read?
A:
4h49
